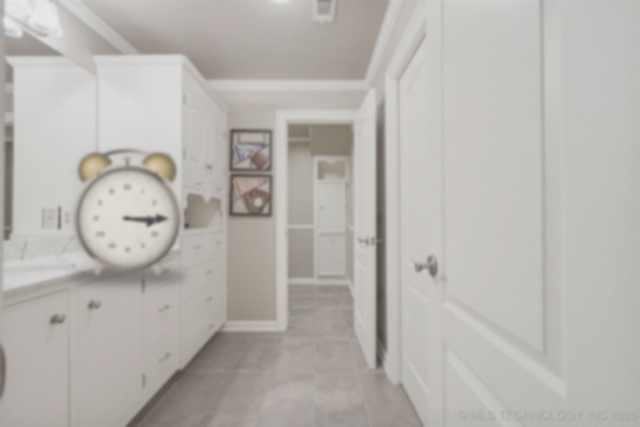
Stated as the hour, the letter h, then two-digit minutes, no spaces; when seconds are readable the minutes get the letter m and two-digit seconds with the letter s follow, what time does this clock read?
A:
3h15
